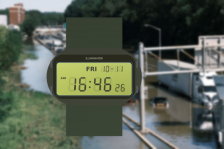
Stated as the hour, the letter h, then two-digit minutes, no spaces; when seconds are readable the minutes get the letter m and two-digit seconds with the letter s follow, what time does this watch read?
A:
16h46m26s
